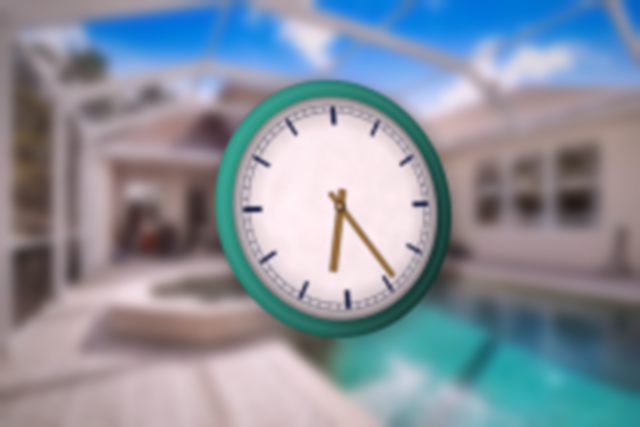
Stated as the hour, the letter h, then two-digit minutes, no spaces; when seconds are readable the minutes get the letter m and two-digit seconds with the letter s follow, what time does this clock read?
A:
6h24
